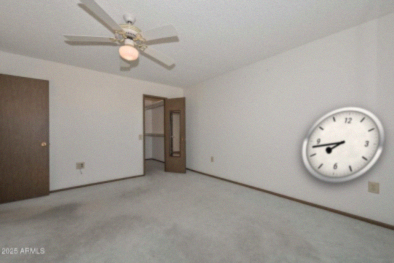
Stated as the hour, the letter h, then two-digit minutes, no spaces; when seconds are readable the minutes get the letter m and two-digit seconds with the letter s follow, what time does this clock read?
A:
7h43
